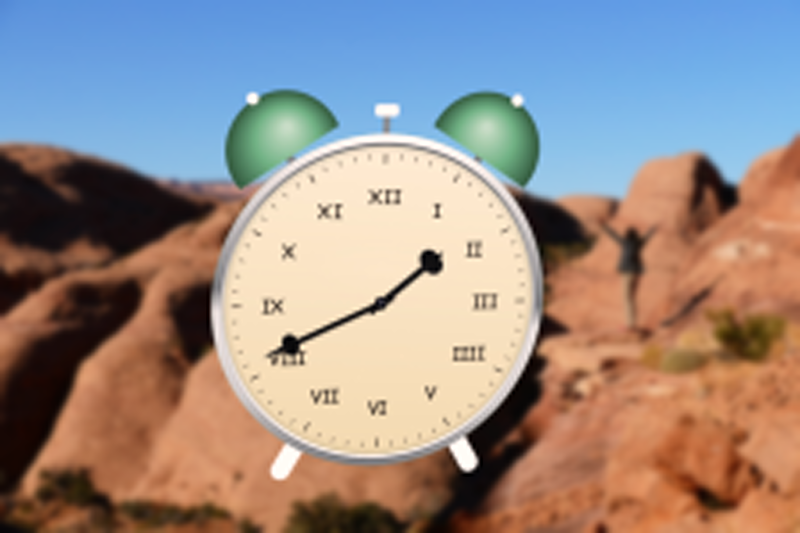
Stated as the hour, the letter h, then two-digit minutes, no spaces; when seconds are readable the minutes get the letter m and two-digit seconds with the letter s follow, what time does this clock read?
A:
1h41
